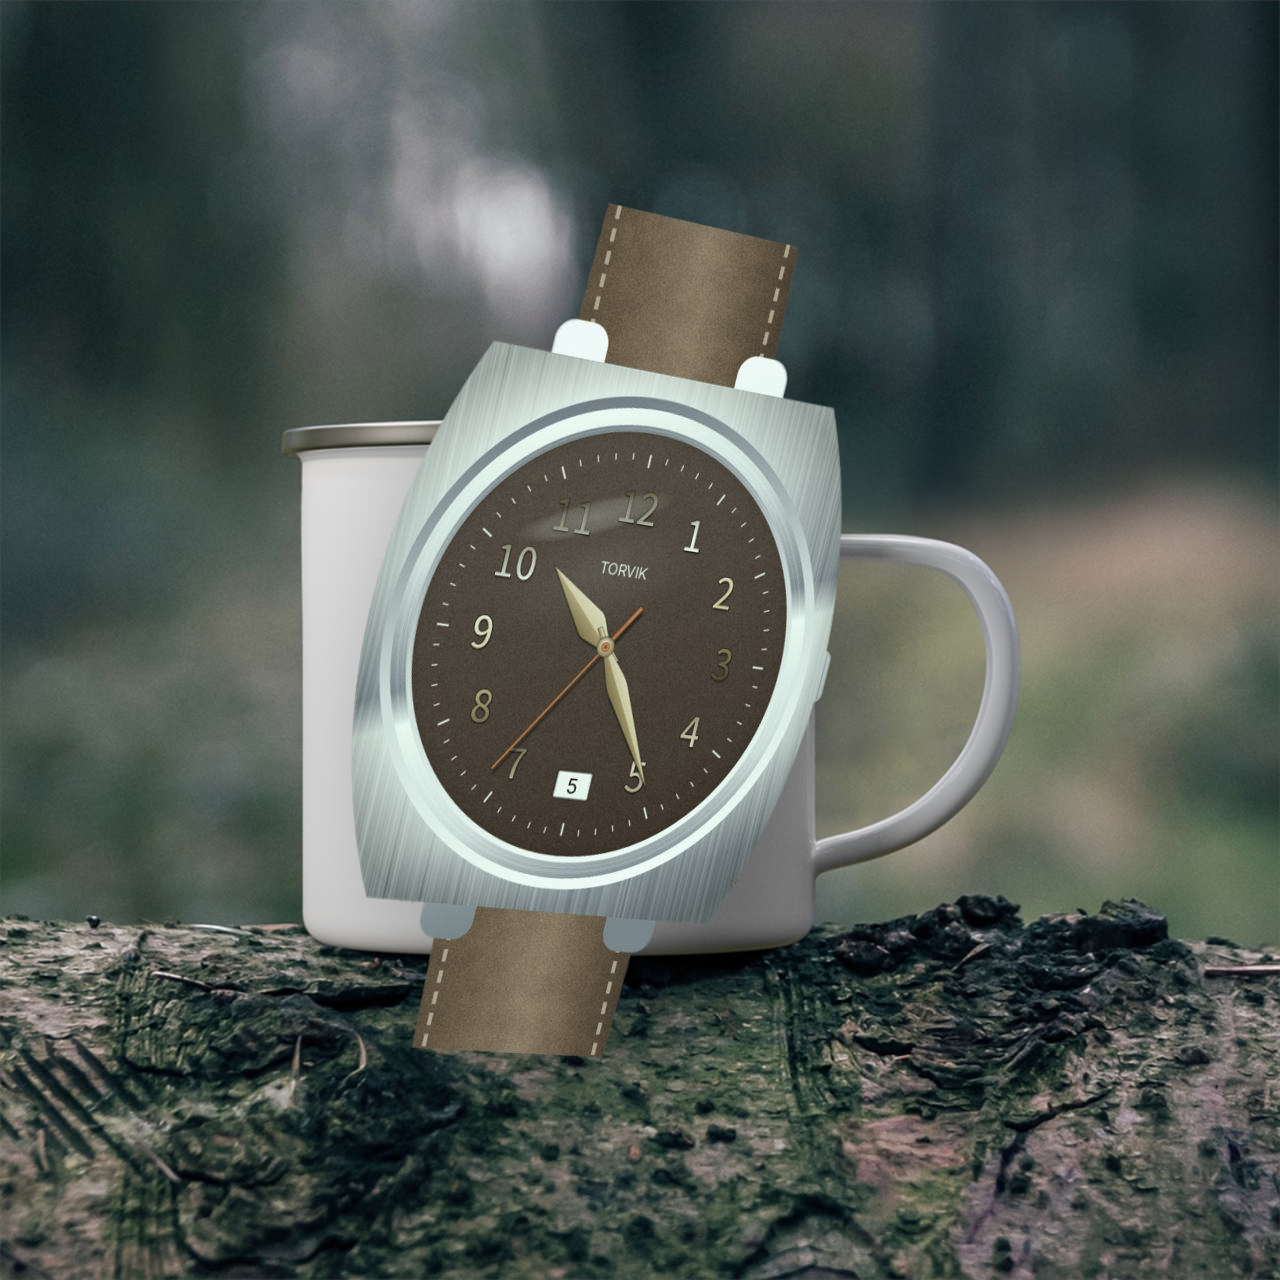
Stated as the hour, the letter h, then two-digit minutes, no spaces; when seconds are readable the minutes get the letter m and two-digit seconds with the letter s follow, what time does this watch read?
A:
10h24m36s
